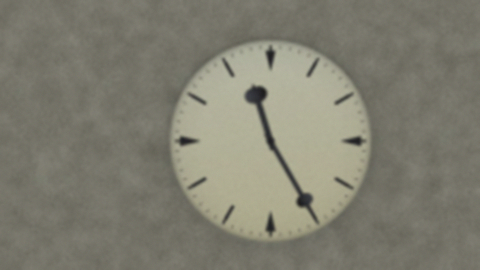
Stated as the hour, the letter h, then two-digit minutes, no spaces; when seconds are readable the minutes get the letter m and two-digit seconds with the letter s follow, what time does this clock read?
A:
11h25
